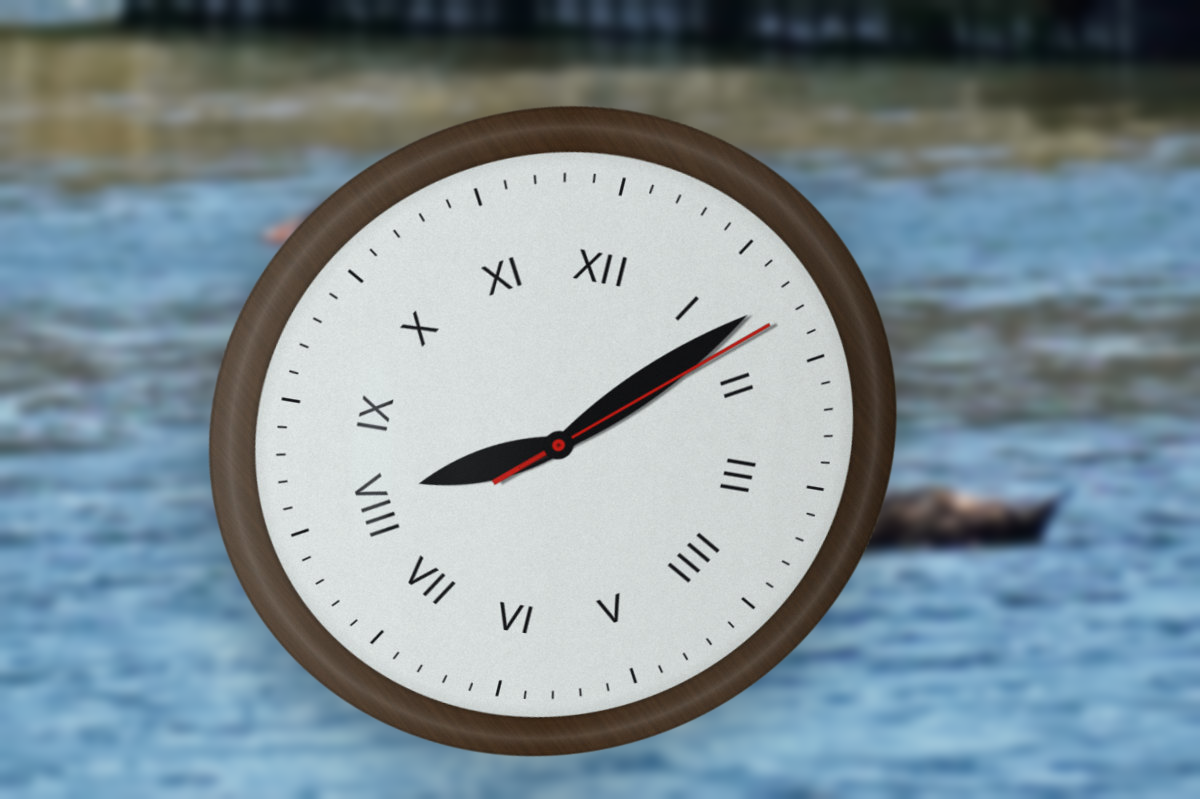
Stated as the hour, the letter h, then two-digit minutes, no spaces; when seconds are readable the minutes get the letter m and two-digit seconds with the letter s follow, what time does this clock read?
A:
8h07m08s
